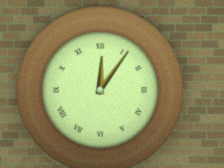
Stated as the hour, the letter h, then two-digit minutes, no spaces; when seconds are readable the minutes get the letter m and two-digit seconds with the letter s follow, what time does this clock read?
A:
12h06
